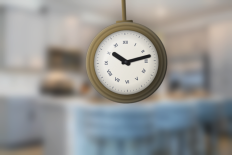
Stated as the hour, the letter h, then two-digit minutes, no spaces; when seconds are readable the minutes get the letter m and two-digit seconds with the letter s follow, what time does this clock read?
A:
10h13
